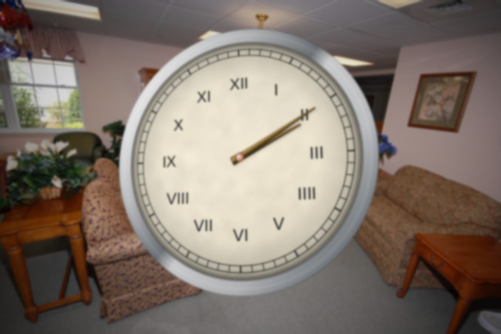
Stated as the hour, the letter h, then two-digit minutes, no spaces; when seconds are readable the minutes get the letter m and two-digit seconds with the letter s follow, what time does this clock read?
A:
2h10
